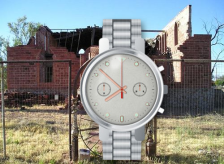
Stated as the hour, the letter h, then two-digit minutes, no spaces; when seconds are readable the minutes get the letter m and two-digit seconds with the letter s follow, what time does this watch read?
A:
7h52
